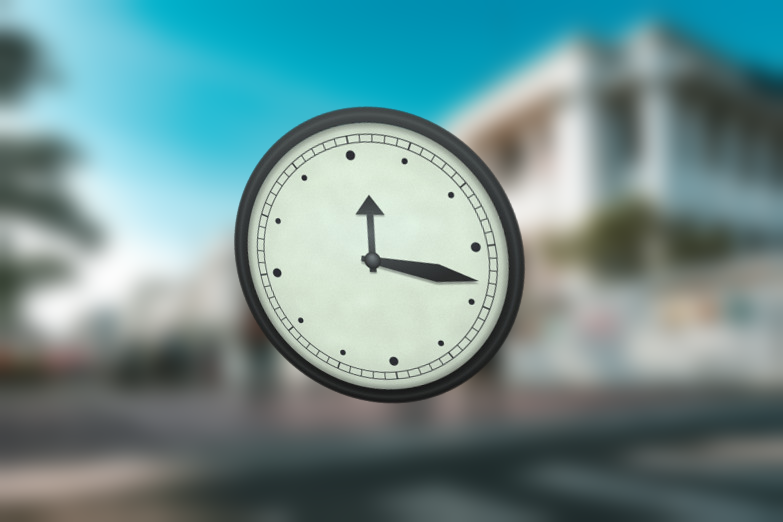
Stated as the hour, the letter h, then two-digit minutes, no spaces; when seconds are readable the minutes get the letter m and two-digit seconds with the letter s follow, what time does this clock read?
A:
12h18
